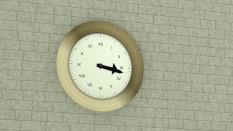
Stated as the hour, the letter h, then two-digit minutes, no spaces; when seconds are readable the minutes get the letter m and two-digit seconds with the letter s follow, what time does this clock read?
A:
3h17
